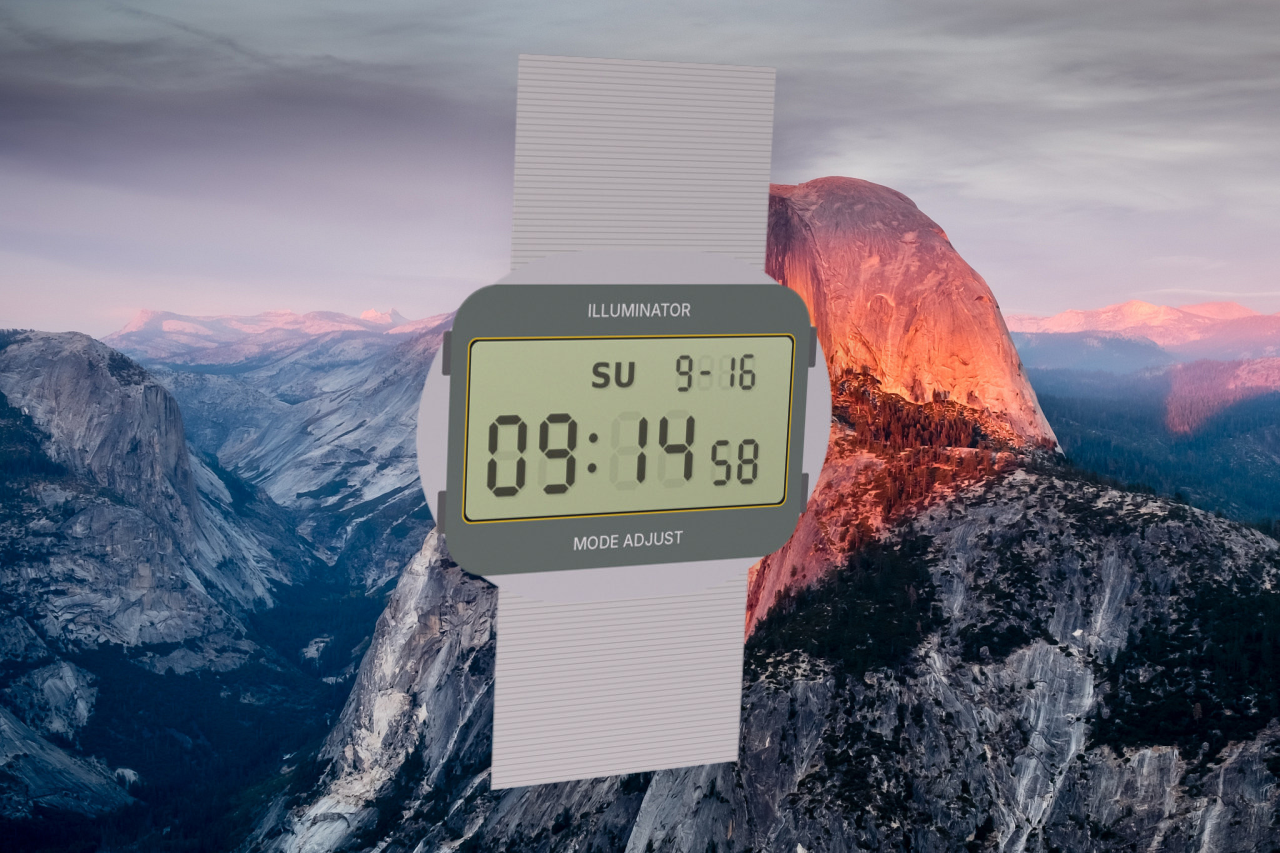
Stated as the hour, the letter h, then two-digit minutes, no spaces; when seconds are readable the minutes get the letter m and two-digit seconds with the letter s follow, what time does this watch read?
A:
9h14m58s
